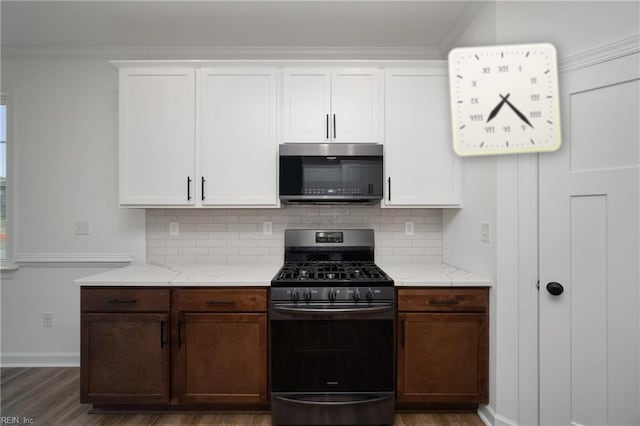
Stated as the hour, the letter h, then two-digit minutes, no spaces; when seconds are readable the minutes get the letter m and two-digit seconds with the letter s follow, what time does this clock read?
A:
7h23
